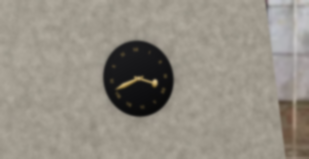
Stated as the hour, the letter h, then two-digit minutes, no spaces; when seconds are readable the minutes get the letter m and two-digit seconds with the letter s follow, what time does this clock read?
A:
3h42
